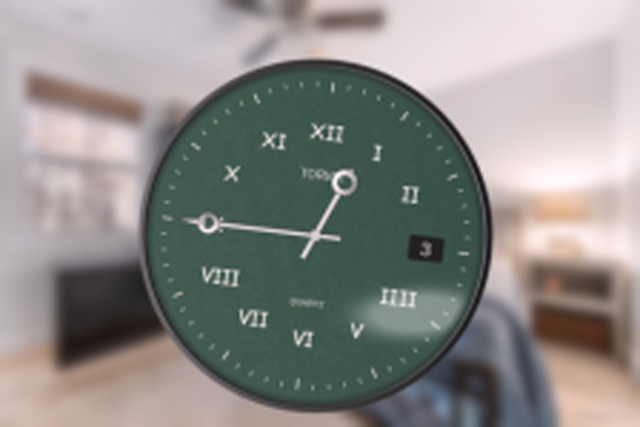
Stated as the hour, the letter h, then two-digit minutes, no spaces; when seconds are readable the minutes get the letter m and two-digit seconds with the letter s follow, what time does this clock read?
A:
12h45
